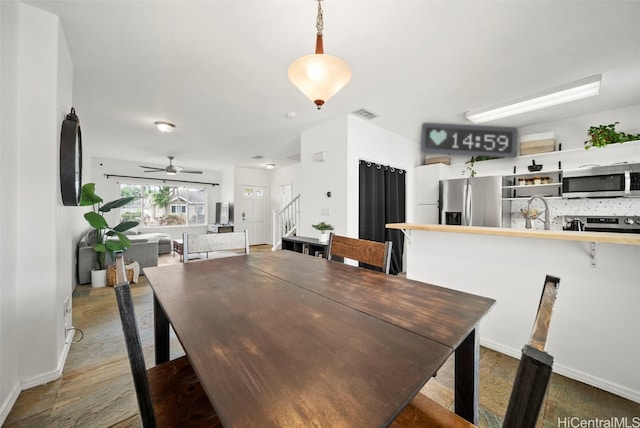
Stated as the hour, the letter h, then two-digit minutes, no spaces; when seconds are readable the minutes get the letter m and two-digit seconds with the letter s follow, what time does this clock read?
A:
14h59
